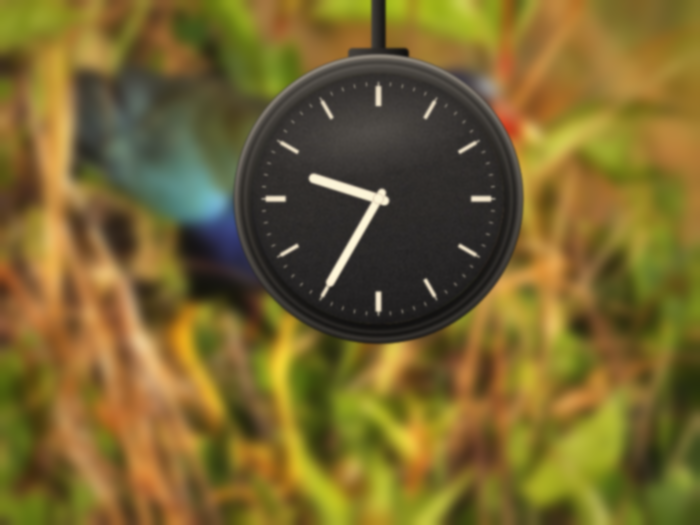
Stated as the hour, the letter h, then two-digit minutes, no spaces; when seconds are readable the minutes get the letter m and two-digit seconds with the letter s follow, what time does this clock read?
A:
9h35
